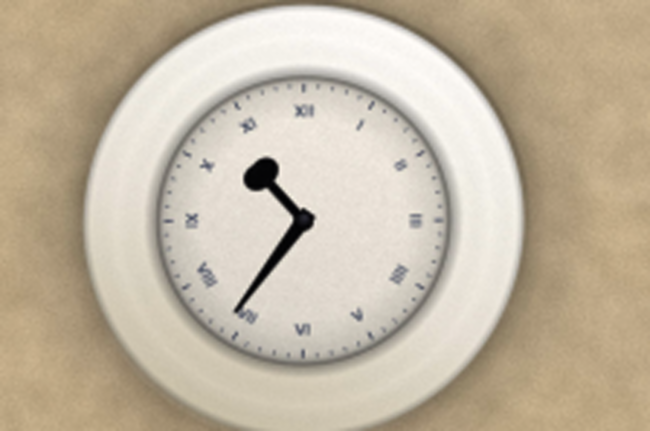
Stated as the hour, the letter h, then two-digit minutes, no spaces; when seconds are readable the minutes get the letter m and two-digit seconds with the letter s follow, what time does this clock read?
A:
10h36
